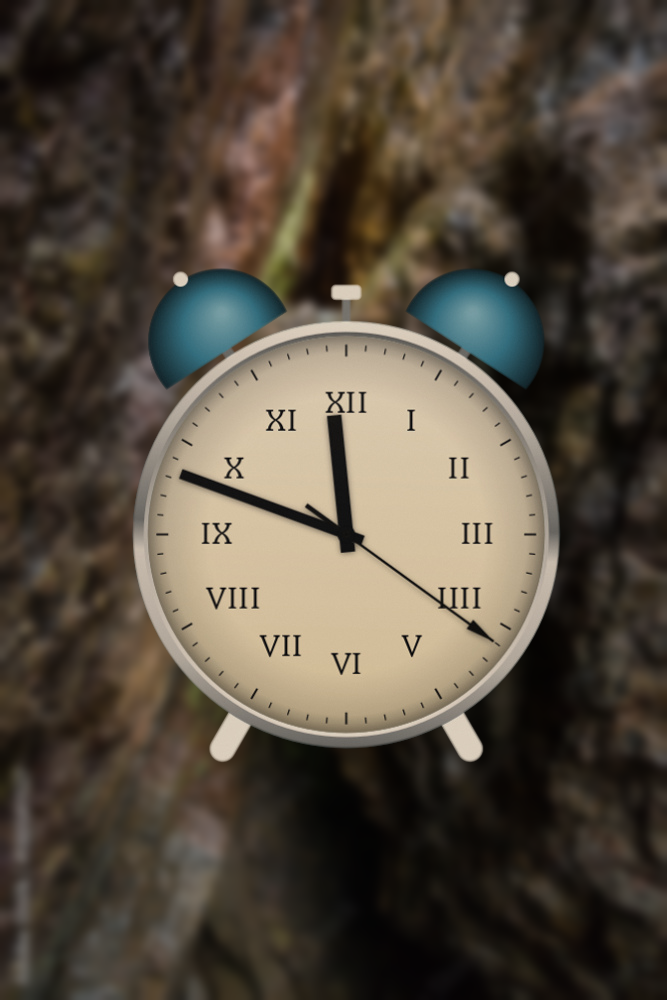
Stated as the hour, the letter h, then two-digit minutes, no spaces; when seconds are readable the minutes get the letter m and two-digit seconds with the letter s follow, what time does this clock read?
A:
11h48m21s
